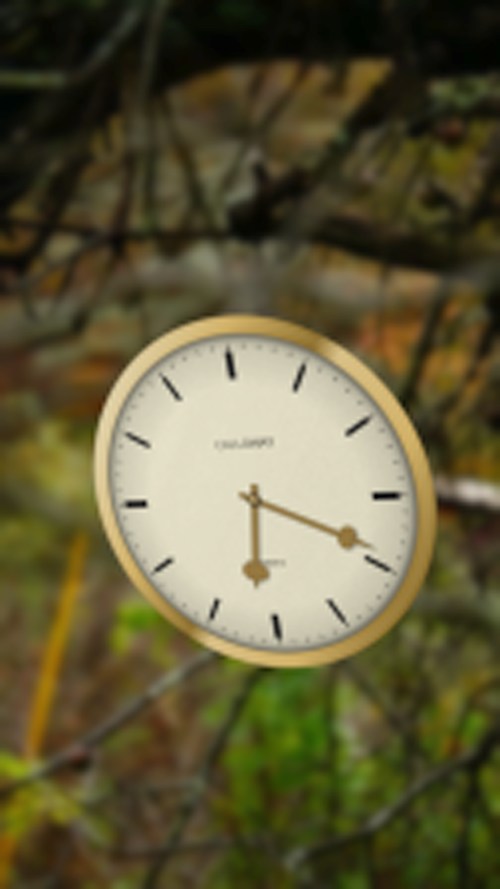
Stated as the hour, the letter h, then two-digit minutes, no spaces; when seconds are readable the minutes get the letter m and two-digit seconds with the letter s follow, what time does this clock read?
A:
6h19
